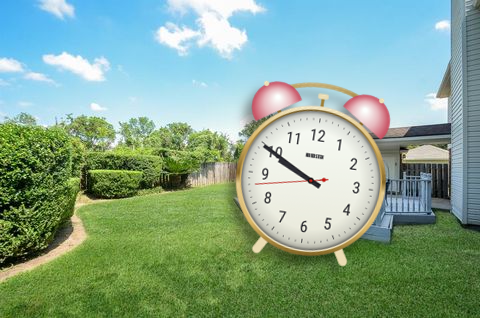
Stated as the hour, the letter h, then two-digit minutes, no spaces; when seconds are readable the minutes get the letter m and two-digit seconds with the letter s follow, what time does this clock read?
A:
9h49m43s
